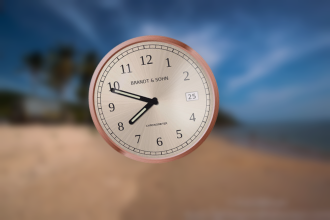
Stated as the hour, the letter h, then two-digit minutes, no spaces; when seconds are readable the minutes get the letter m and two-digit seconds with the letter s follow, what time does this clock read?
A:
7h49
